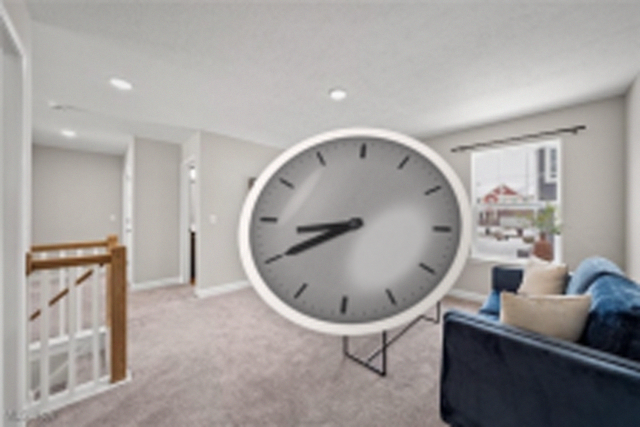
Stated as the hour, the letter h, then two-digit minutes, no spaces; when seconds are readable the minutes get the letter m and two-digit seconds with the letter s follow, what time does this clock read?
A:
8h40
